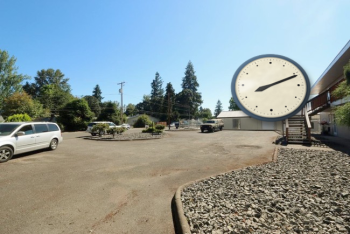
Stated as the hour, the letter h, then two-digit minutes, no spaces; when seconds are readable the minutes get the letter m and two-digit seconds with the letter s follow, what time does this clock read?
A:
8h11
